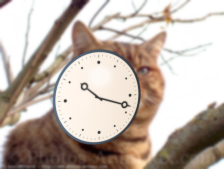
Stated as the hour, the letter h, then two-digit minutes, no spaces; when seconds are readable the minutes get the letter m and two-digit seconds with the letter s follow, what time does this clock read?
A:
10h18
